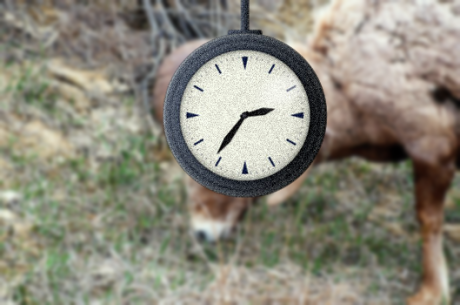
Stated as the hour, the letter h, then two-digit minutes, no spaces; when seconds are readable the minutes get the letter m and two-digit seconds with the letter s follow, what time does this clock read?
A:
2h36
